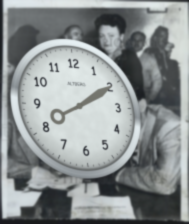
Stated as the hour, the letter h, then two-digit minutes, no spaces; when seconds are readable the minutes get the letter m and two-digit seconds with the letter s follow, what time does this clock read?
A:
8h10
